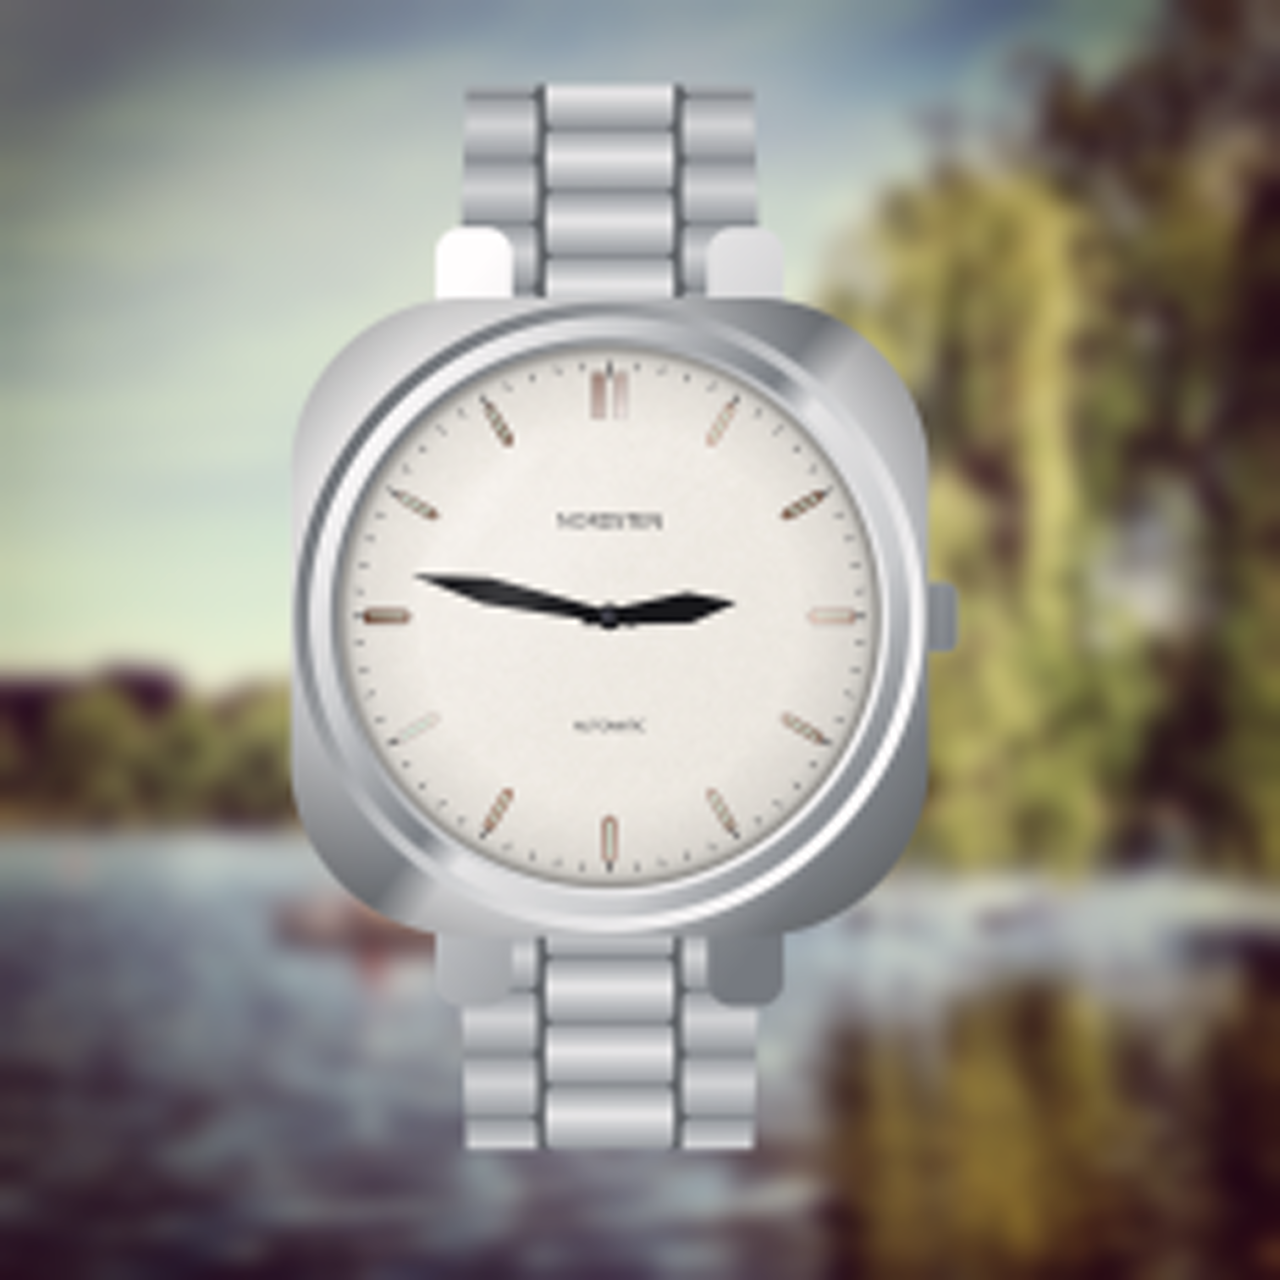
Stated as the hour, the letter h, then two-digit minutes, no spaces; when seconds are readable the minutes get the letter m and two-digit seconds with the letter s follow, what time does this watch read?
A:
2h47
